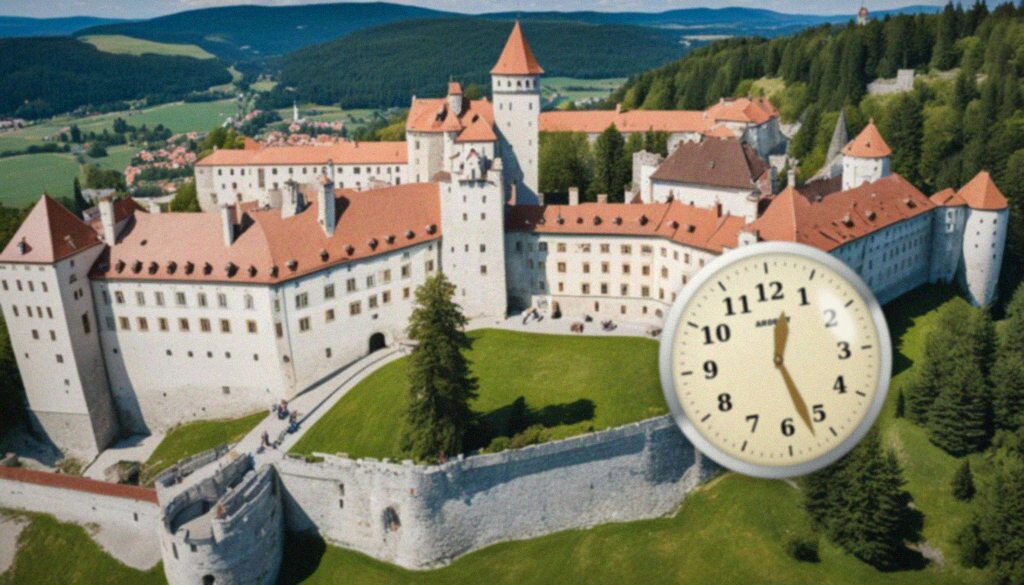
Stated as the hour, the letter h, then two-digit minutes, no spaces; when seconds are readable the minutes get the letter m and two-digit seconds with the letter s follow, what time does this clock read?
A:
12h27
